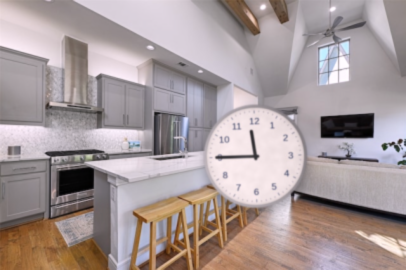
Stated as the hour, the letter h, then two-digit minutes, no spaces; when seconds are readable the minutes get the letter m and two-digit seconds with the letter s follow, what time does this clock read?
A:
11h45
